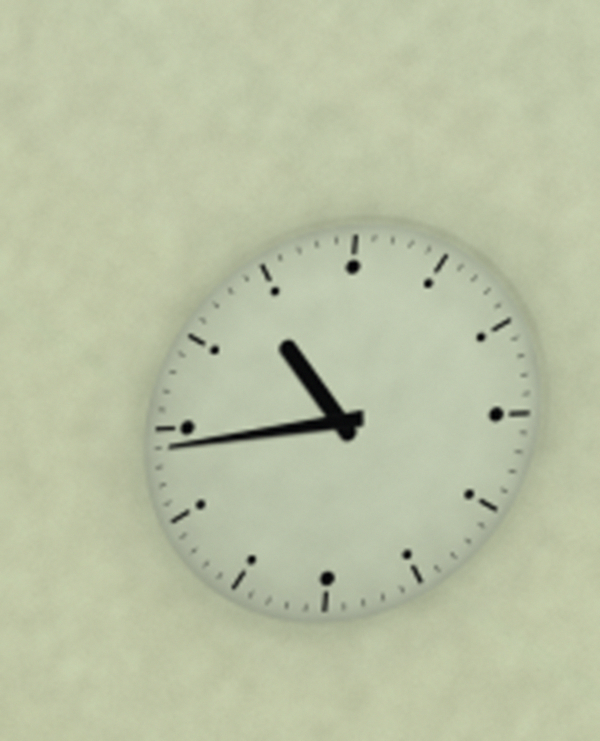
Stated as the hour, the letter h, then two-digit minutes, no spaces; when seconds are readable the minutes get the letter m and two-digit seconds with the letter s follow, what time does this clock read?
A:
10h44
